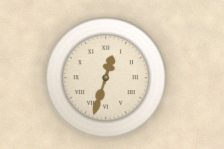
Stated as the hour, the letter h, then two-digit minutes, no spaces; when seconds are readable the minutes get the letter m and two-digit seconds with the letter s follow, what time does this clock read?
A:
12h33
